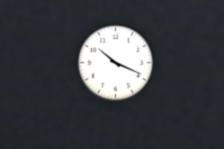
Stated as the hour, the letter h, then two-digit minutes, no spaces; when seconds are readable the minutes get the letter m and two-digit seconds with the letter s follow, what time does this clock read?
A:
10h19
